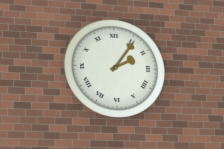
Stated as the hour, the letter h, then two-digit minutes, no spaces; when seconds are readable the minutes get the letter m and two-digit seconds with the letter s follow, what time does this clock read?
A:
2h06
